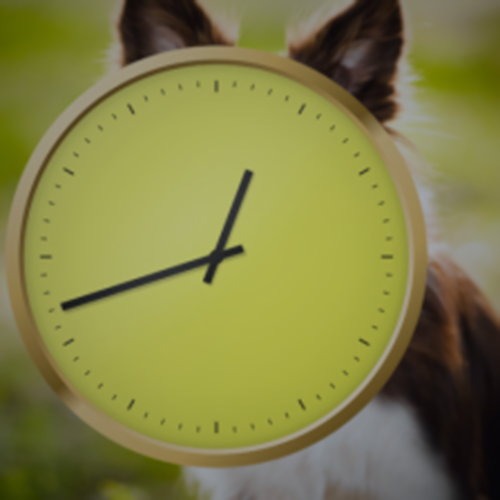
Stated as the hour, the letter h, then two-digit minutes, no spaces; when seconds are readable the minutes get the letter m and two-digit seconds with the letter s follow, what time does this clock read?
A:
12h42
